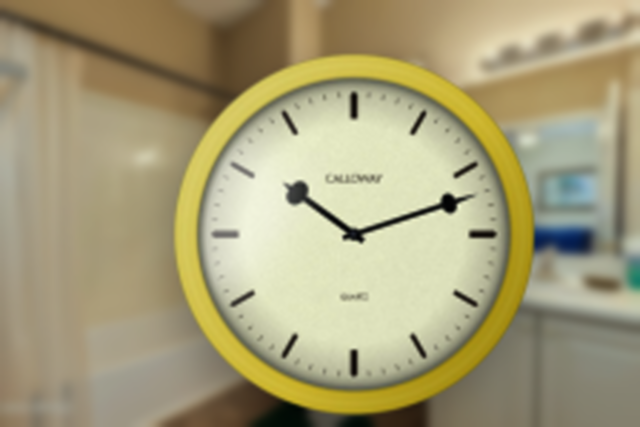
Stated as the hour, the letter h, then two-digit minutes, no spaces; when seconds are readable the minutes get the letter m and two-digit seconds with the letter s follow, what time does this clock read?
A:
10h12
